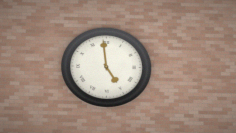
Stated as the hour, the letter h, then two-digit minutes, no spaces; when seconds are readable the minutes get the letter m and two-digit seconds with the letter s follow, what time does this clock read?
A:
4h59
